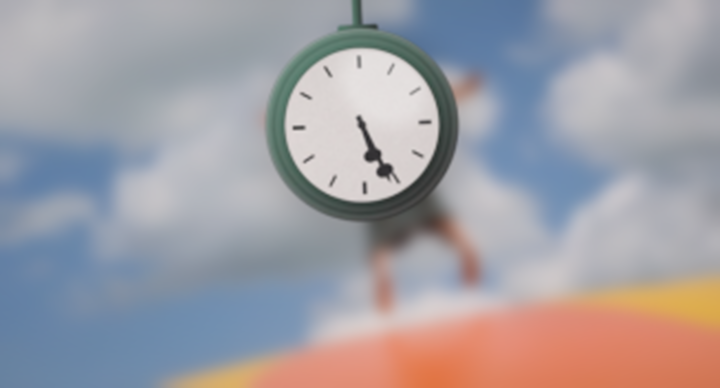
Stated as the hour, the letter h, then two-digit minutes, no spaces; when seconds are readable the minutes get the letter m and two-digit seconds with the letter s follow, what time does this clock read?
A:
5h26
